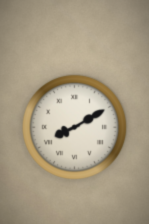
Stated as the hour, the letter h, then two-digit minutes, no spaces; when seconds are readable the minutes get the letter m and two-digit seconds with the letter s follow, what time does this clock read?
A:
8h10
